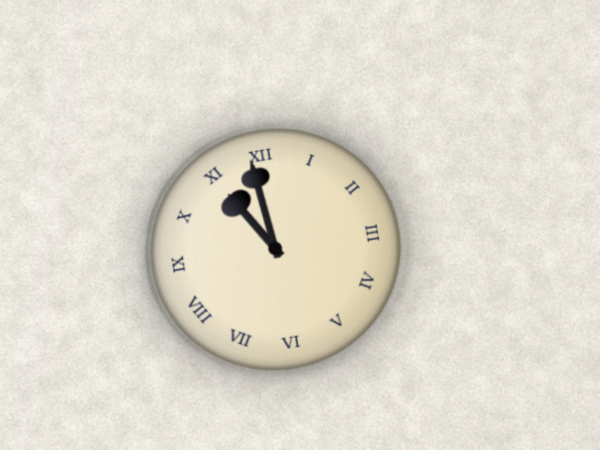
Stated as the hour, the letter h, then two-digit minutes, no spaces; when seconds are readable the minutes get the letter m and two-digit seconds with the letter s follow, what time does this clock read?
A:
10h59
